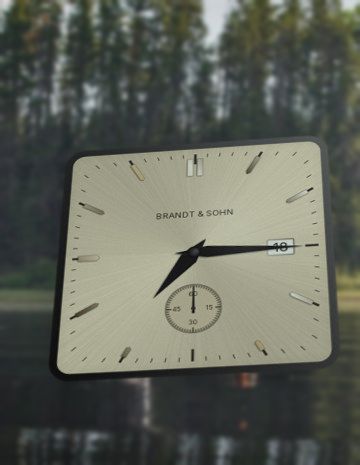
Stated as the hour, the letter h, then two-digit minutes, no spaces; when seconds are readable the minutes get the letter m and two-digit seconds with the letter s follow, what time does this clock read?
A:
7h15
